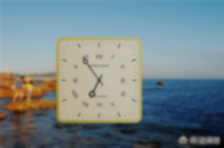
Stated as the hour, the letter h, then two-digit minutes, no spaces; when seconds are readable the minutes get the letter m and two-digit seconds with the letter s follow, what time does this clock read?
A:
6h54
